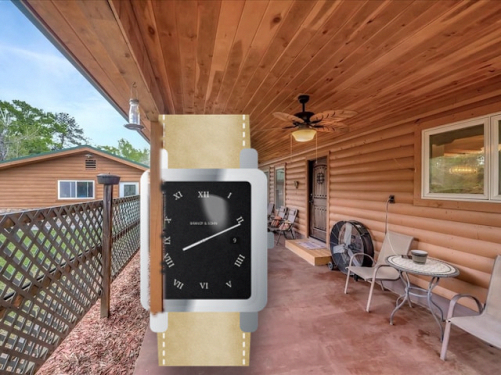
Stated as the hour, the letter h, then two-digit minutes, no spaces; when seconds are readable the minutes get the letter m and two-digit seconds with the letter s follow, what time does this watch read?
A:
8h11
